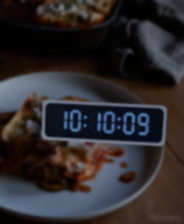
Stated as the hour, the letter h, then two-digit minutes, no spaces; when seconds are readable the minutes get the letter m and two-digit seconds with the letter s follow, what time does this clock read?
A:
10h10m09s
